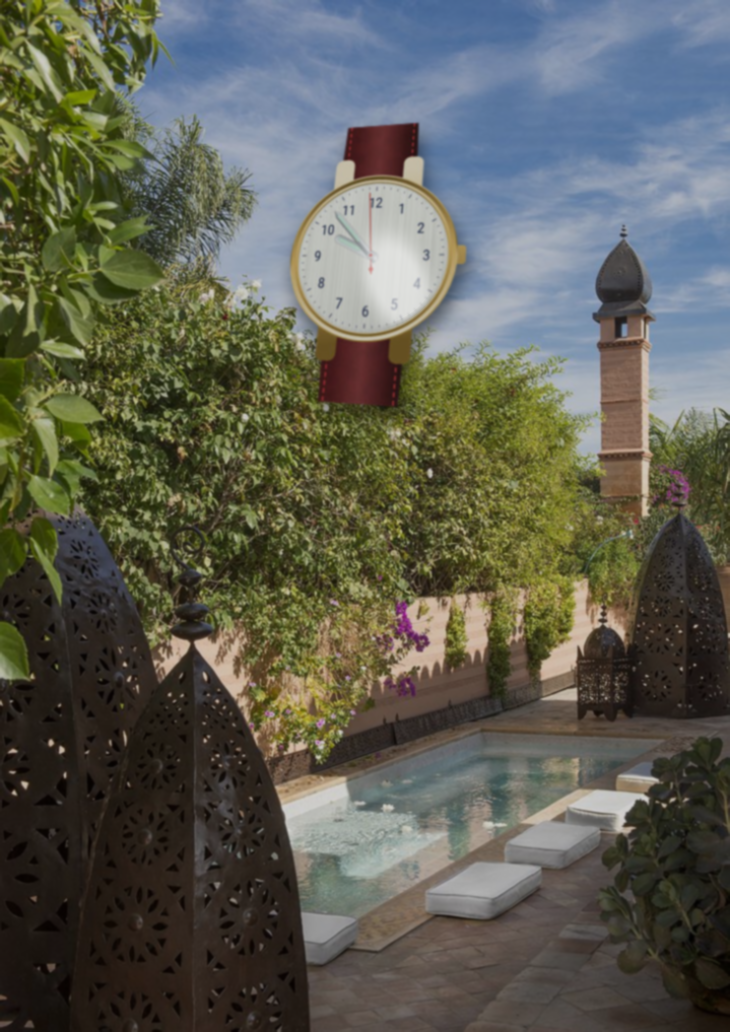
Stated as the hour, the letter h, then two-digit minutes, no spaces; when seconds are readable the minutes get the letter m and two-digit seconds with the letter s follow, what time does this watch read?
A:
9h52m59s
